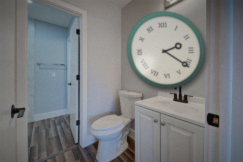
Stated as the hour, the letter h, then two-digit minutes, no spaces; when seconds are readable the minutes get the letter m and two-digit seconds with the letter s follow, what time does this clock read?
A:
2h21
